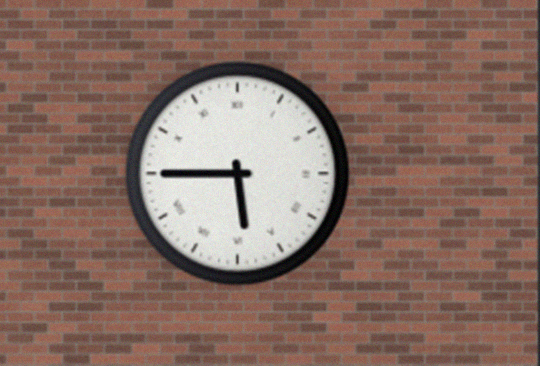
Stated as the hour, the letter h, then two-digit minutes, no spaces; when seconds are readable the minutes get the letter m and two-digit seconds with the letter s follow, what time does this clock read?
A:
5h45
